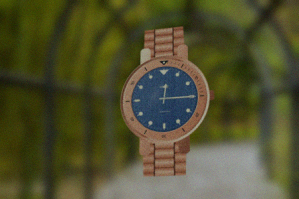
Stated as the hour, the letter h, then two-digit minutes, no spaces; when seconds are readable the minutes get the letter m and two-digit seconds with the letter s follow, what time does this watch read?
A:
12h15
